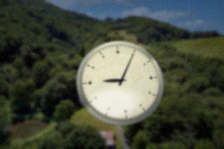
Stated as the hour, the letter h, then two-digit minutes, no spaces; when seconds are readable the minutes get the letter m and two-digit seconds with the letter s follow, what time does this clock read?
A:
9h05
